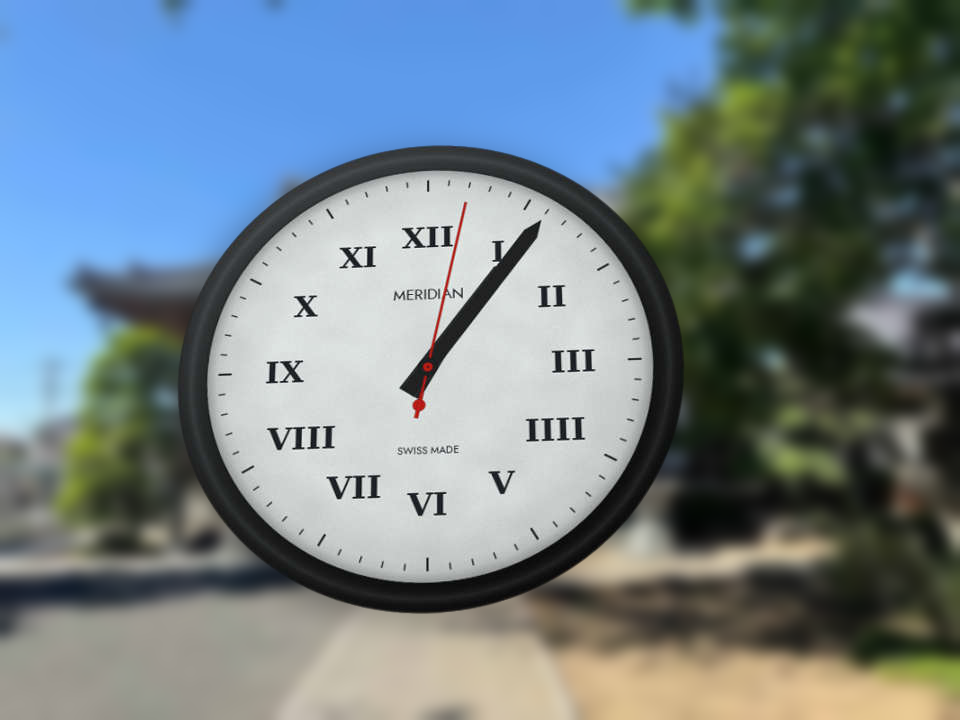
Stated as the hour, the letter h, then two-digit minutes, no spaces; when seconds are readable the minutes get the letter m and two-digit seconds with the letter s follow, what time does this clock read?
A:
1h06m02s
